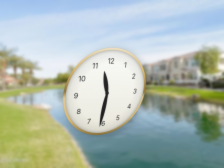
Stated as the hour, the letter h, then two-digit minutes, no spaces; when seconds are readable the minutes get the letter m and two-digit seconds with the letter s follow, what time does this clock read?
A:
11h31
